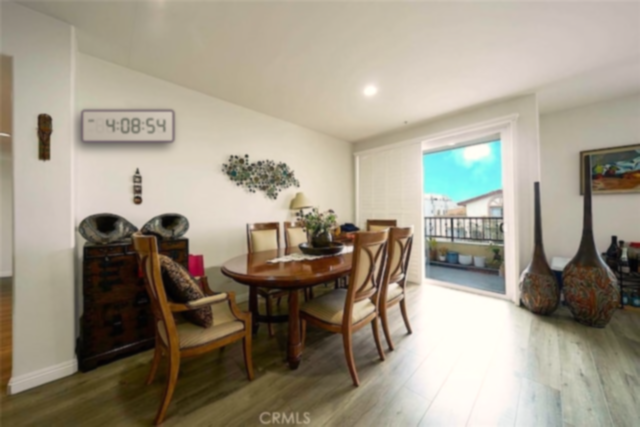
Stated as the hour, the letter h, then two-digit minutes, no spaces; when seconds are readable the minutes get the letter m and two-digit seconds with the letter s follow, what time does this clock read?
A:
4h08m54s
